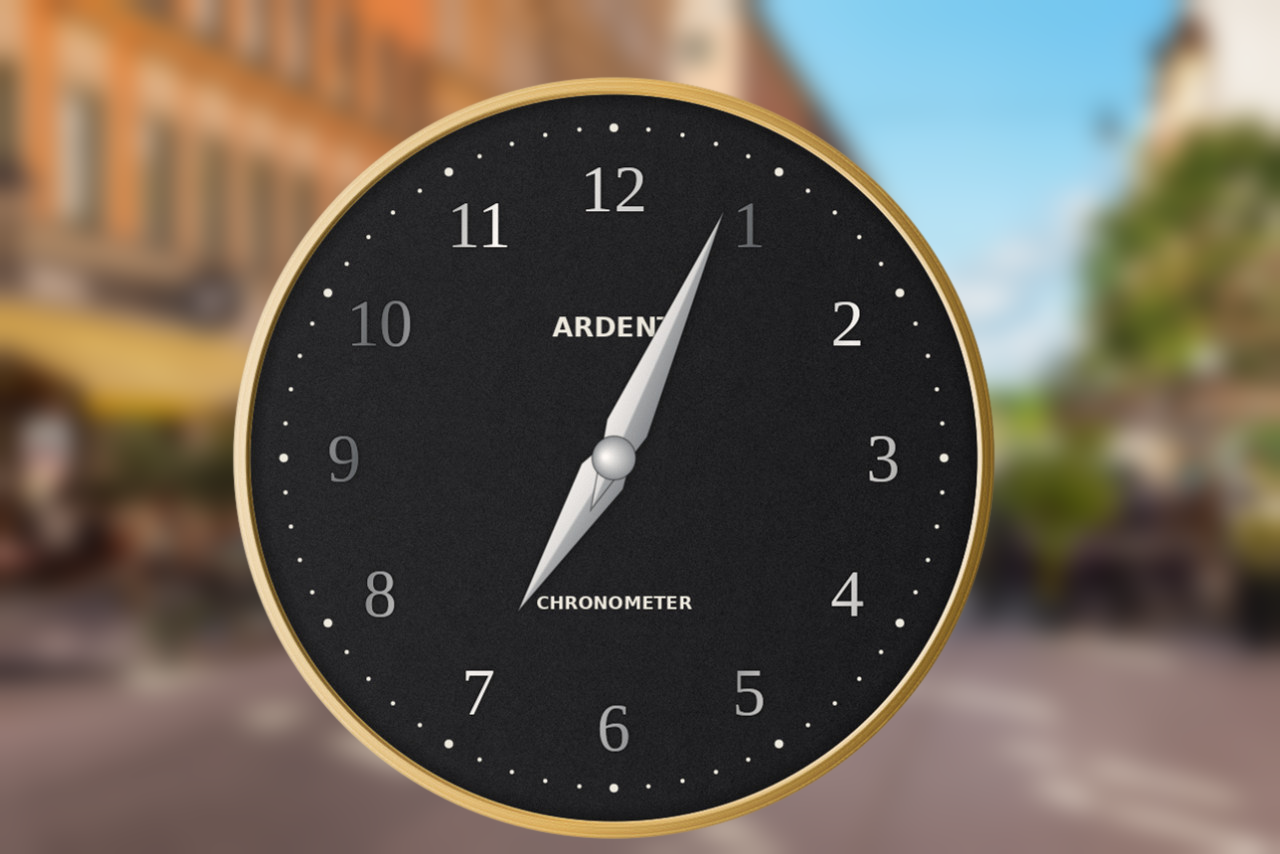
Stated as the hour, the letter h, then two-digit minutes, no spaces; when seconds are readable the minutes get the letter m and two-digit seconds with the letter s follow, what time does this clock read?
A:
7h04
